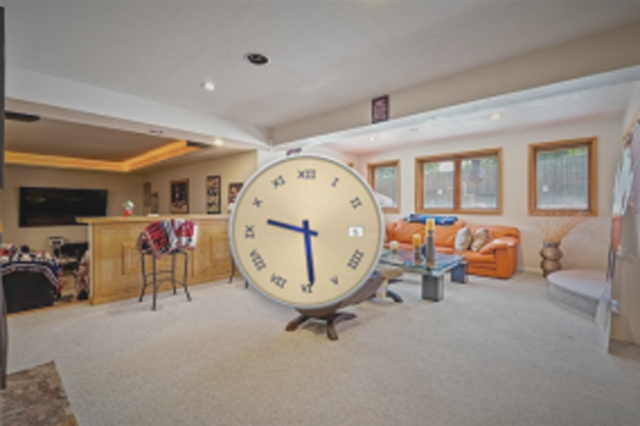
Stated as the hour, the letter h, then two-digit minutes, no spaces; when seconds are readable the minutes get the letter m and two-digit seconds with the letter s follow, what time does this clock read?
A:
9h29
